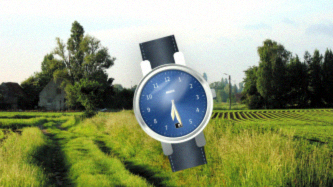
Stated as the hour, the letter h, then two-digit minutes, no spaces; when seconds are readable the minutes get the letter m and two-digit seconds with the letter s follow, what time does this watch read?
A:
6h29
